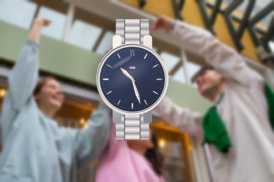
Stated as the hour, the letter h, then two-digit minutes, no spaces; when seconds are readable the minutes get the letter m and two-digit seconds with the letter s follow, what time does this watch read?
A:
10h27
